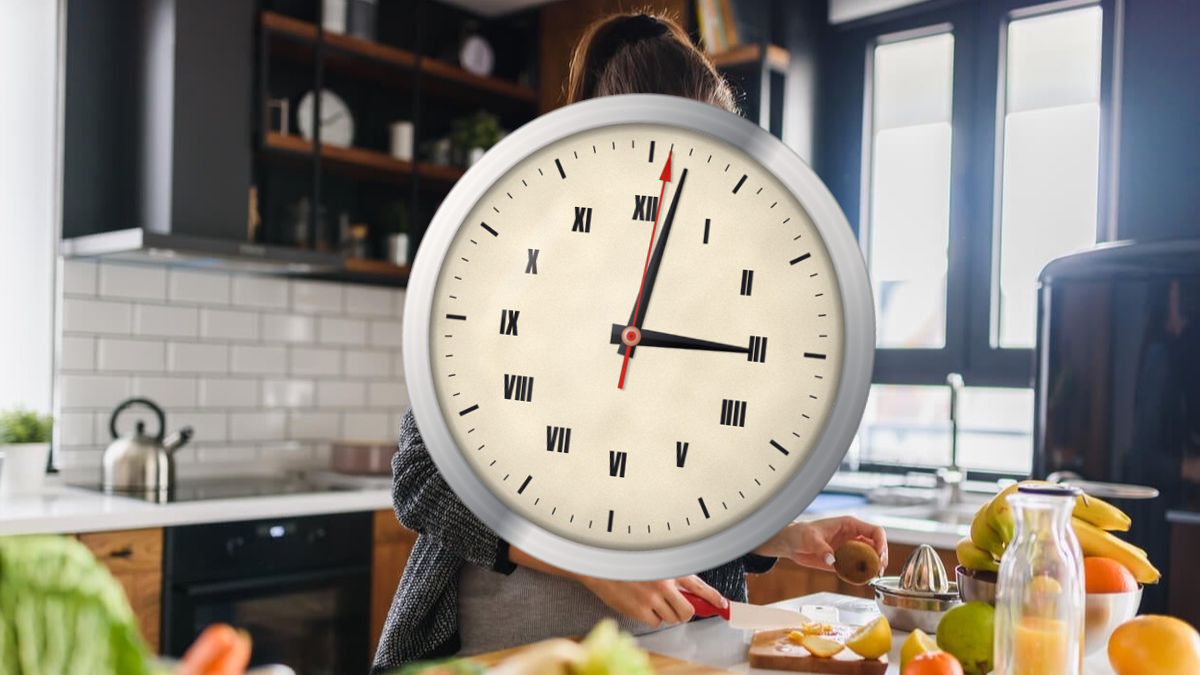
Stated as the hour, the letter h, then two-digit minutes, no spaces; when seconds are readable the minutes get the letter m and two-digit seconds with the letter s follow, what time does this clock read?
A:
3h02m01s
